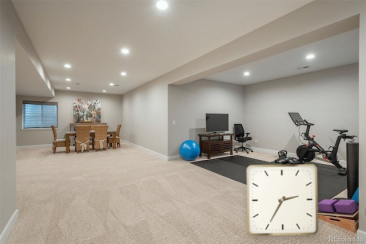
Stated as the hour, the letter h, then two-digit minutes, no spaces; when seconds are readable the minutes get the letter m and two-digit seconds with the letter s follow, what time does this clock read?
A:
2h35
